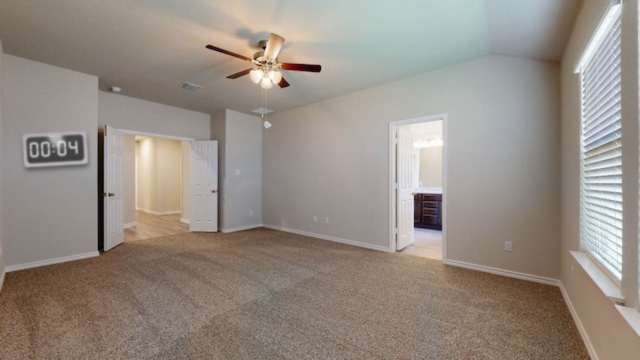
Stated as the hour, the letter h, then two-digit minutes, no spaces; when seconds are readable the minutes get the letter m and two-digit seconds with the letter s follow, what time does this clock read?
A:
0h04
